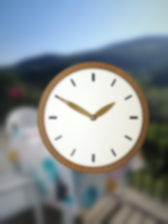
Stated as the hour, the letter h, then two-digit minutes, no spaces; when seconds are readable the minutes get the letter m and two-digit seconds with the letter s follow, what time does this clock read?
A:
1h50
